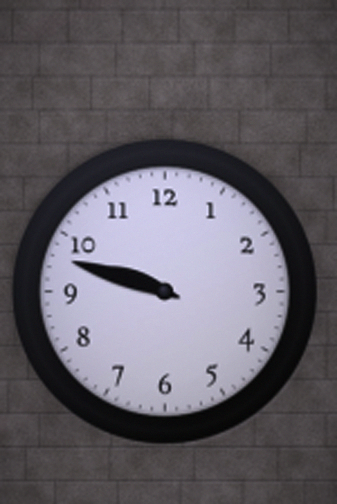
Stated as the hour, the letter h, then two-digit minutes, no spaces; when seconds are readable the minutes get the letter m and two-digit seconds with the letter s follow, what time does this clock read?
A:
9h48
